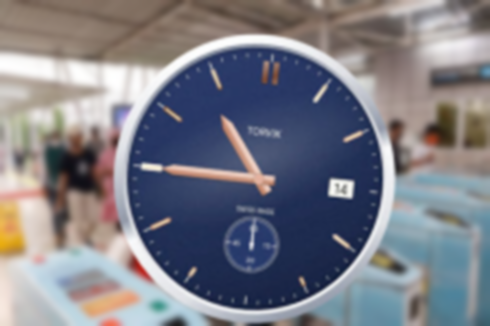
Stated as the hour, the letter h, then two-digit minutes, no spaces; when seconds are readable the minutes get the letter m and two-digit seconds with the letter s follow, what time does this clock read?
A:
10h45
